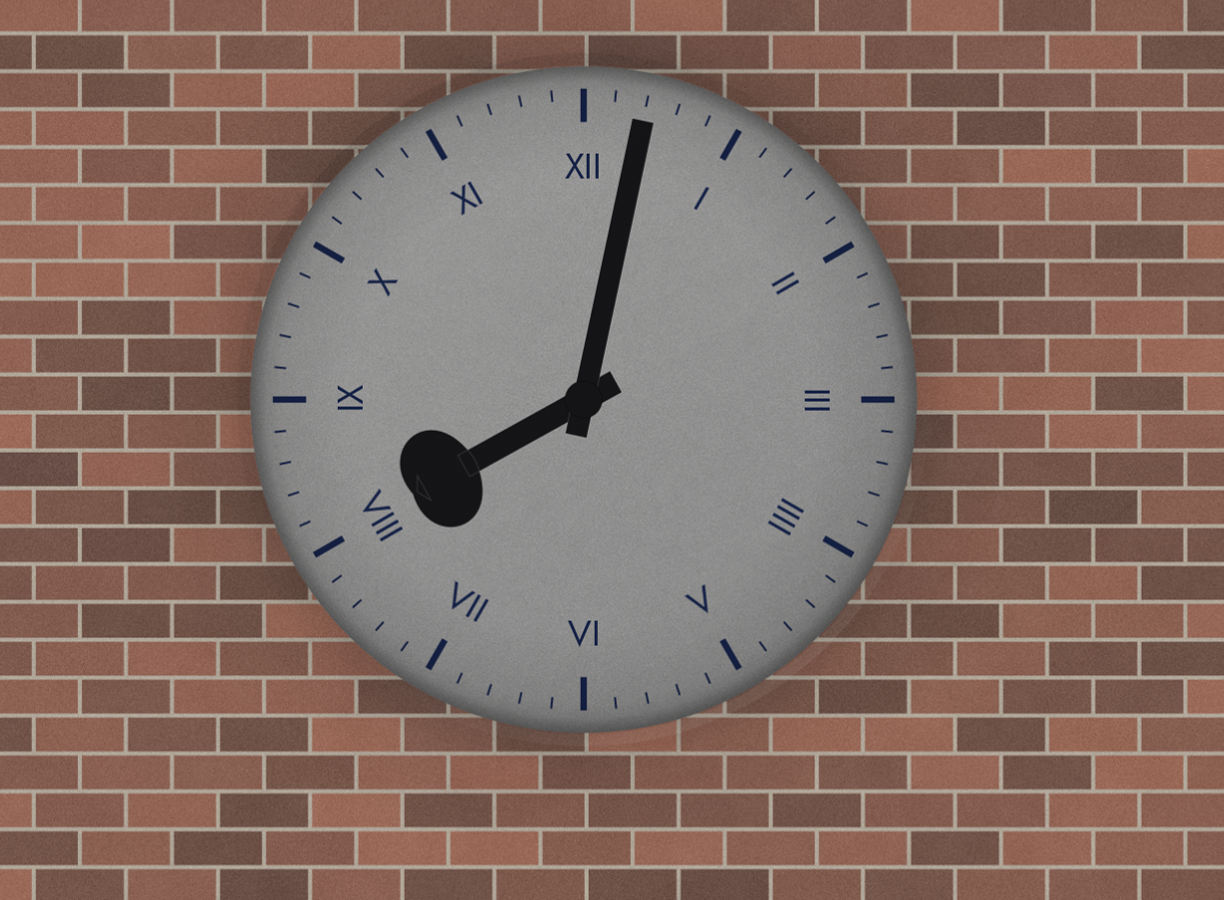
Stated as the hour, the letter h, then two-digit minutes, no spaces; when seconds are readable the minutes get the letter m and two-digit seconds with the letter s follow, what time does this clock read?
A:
8h02
